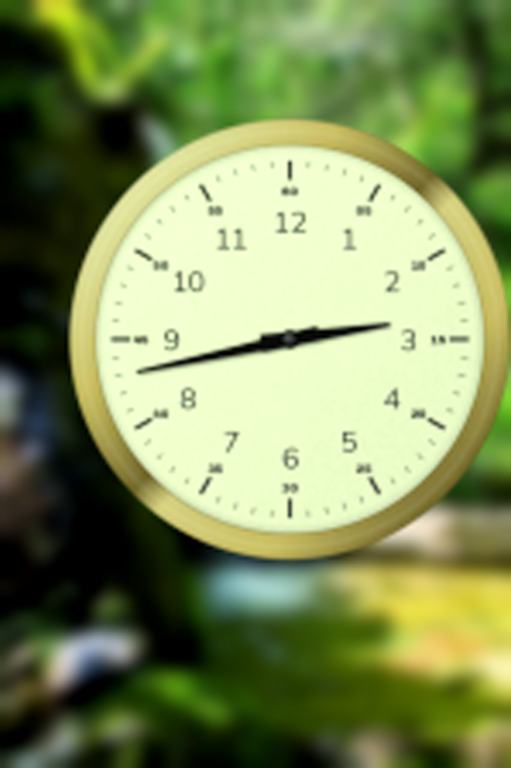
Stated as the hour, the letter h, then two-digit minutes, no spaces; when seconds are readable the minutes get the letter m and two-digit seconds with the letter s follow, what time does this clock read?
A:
2h43
